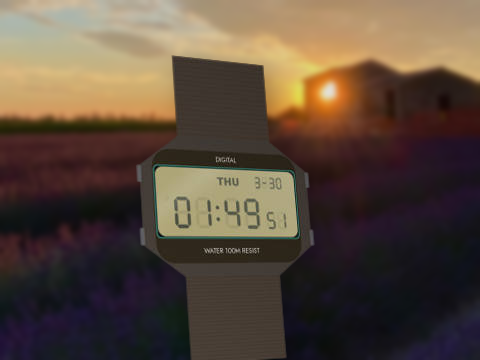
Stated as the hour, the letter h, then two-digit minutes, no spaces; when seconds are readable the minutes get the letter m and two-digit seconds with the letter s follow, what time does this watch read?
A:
1h49m51s
